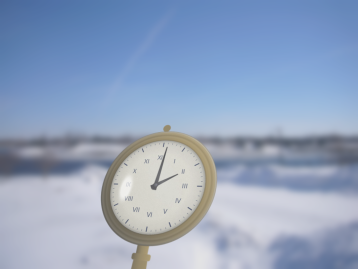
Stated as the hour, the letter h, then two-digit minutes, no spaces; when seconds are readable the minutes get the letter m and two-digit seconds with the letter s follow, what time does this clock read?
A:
2h01
